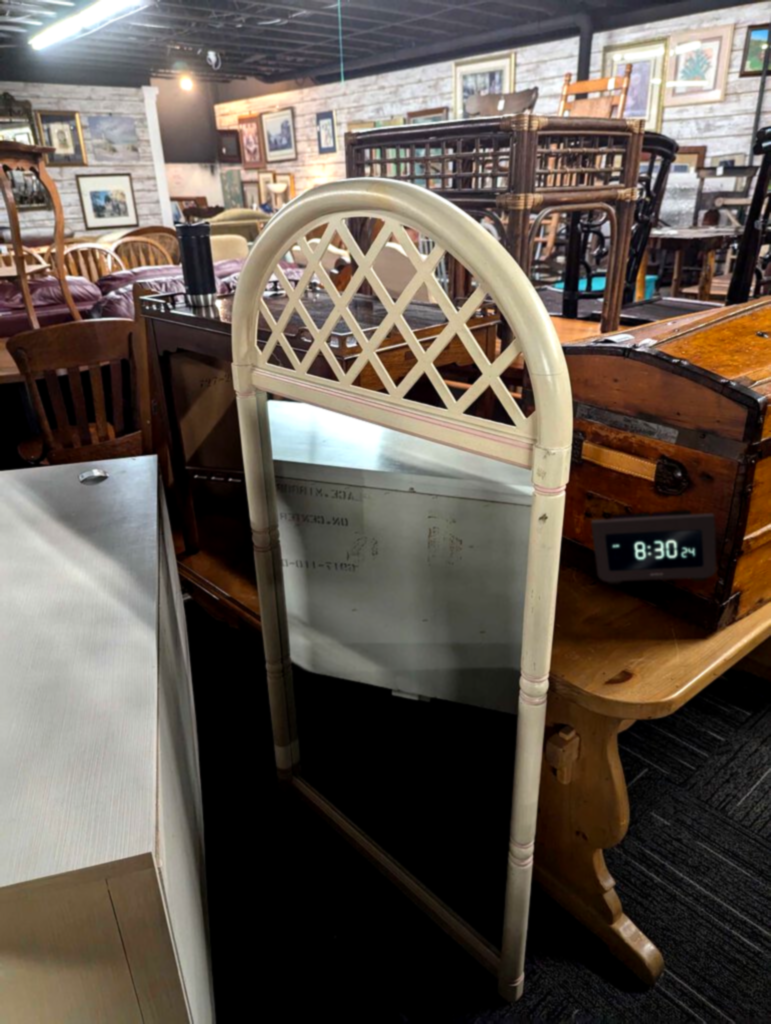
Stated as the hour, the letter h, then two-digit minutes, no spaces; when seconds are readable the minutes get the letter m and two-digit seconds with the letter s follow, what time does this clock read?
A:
8h30
